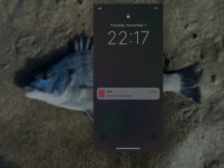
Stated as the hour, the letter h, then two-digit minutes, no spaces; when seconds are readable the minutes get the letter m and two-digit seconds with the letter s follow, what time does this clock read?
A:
22h17
